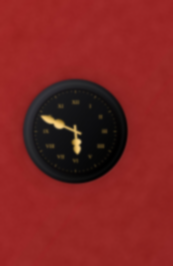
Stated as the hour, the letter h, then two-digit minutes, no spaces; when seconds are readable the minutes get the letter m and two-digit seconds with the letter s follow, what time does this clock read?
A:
5h49
